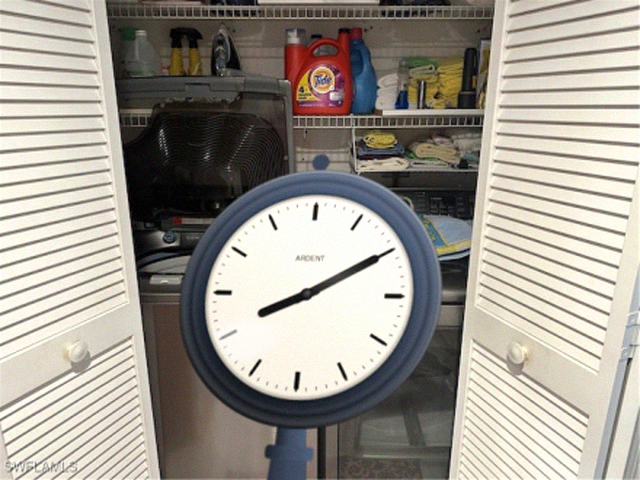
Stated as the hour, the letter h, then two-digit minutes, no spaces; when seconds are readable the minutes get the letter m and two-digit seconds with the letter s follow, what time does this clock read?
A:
8h10
